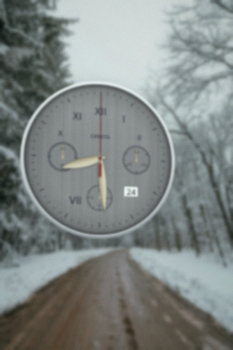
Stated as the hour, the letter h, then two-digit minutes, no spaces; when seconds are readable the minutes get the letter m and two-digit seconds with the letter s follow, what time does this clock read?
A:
8h29
